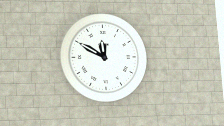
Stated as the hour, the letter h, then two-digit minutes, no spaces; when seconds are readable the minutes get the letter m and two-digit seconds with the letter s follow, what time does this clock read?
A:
11h50
